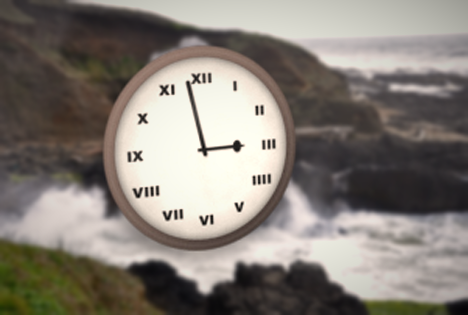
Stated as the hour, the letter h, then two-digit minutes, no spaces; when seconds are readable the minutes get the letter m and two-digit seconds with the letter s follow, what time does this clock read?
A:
2h58
